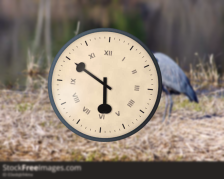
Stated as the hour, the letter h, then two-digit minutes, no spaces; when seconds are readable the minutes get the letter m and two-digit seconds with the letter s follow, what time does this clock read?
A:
5h50
